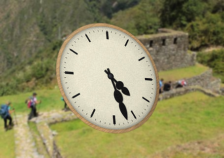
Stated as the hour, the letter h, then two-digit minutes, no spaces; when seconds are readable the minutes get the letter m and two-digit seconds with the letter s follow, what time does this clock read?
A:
4h27
